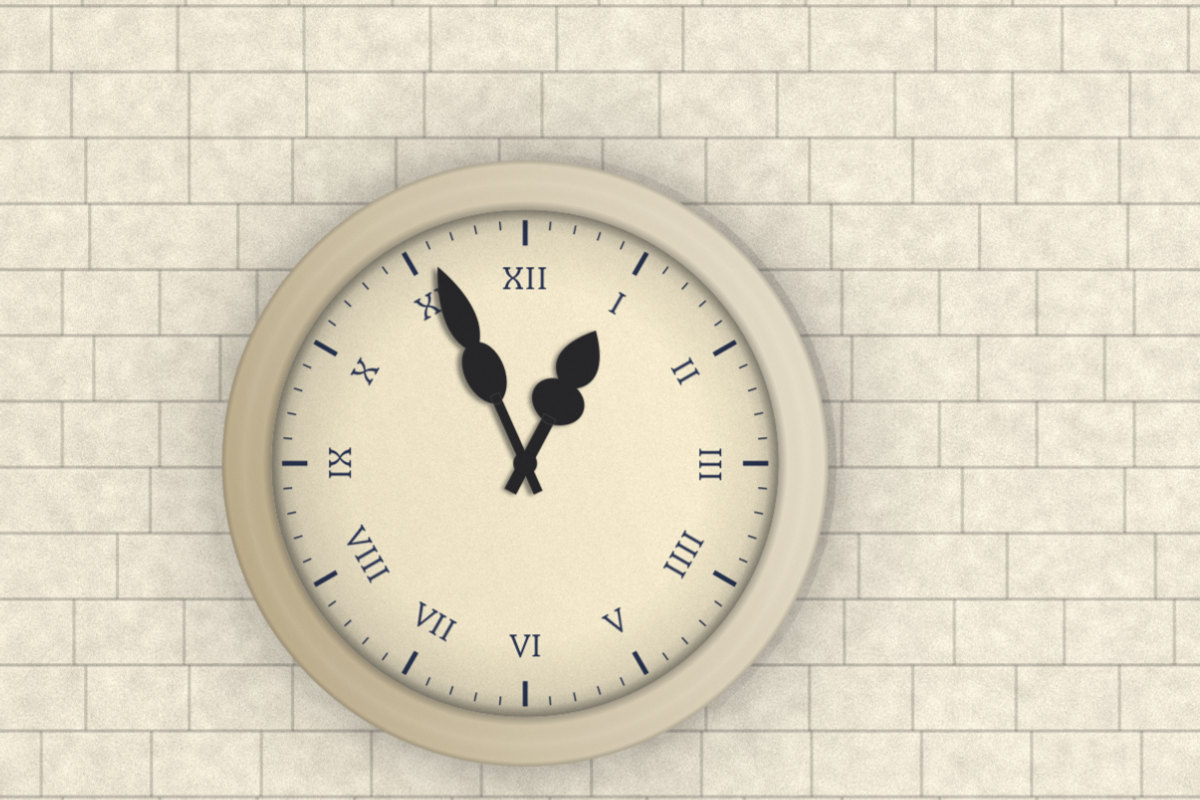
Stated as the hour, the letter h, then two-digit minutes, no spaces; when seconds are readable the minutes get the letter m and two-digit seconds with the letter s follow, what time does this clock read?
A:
12h56
